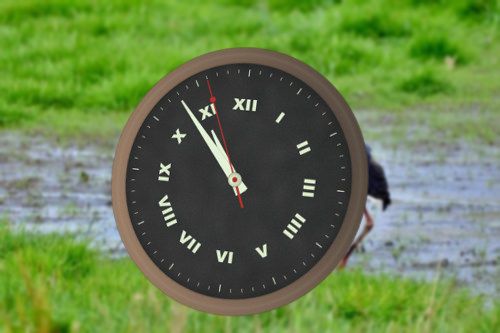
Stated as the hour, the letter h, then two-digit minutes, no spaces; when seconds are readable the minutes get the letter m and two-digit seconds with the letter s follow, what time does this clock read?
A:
10h52m56s
